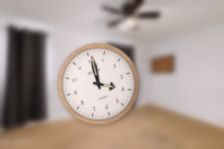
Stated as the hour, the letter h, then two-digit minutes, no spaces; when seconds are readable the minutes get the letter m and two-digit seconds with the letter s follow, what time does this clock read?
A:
4h01
